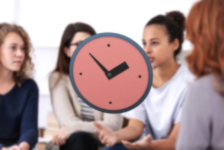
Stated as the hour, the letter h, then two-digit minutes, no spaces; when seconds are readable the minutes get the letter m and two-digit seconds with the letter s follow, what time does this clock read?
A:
1h53
